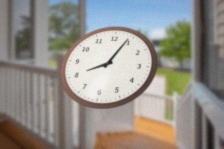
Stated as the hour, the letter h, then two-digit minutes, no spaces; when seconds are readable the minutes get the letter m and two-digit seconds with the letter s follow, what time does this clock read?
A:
8h04
